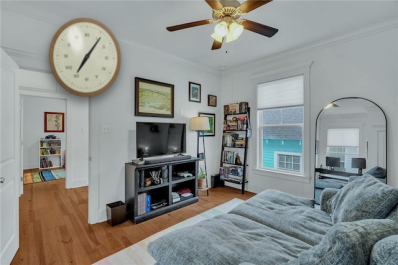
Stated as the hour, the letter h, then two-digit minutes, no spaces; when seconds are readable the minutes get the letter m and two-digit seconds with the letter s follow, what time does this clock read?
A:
7h06
